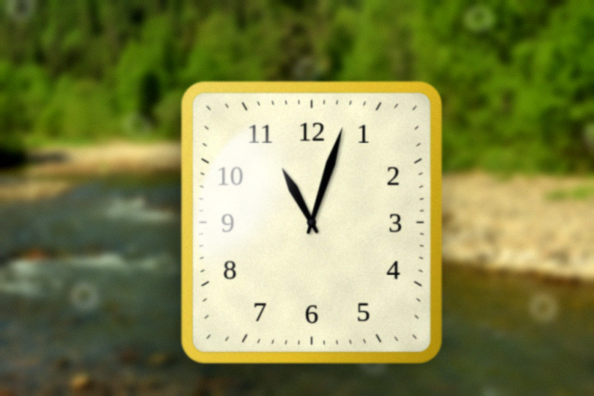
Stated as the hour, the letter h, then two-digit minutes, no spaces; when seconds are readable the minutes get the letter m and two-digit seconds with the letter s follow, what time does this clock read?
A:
11h03
